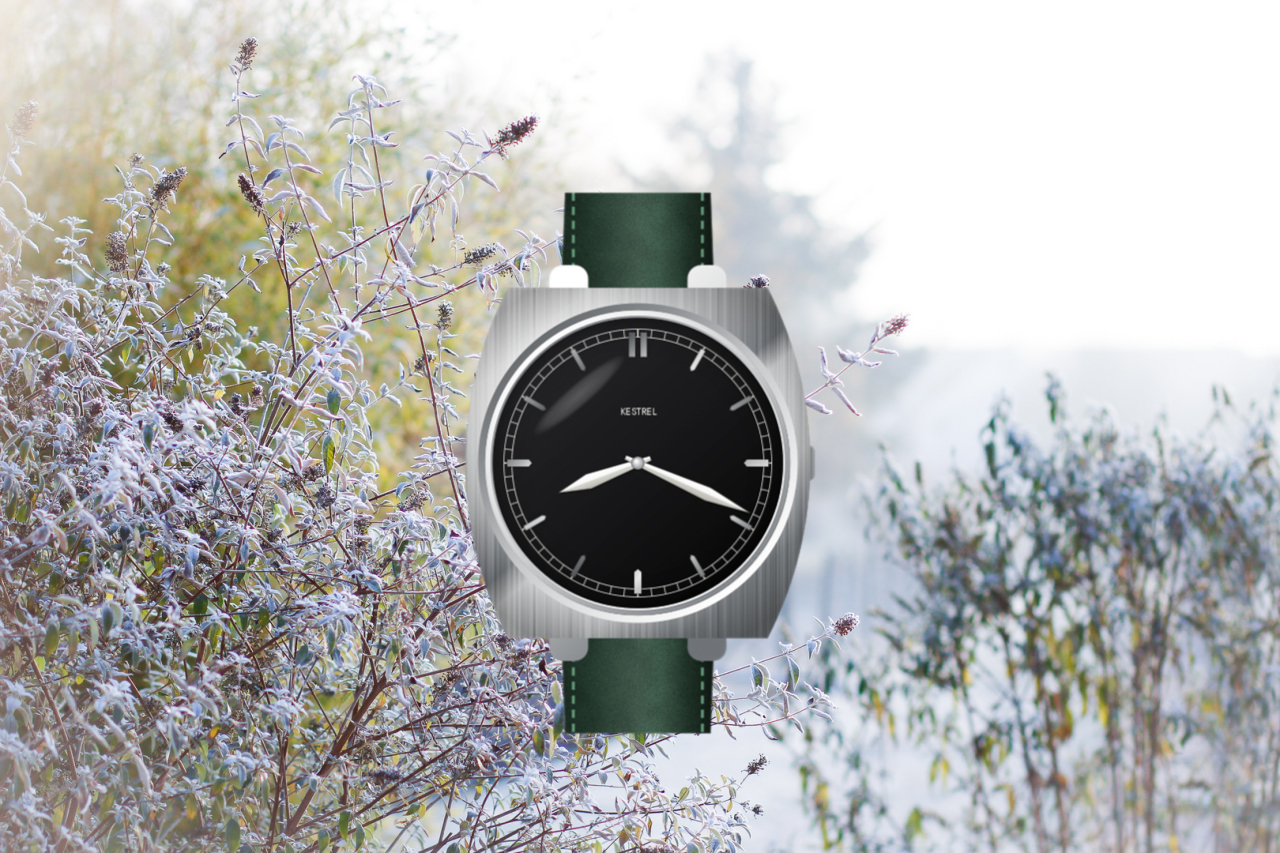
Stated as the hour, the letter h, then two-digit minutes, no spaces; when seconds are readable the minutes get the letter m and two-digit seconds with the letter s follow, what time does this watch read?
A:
8h19
